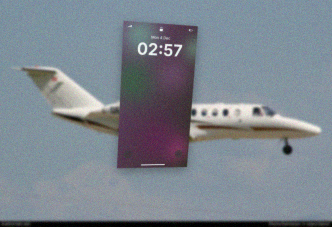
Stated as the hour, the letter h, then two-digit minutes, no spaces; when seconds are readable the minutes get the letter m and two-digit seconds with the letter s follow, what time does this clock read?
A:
2h57
